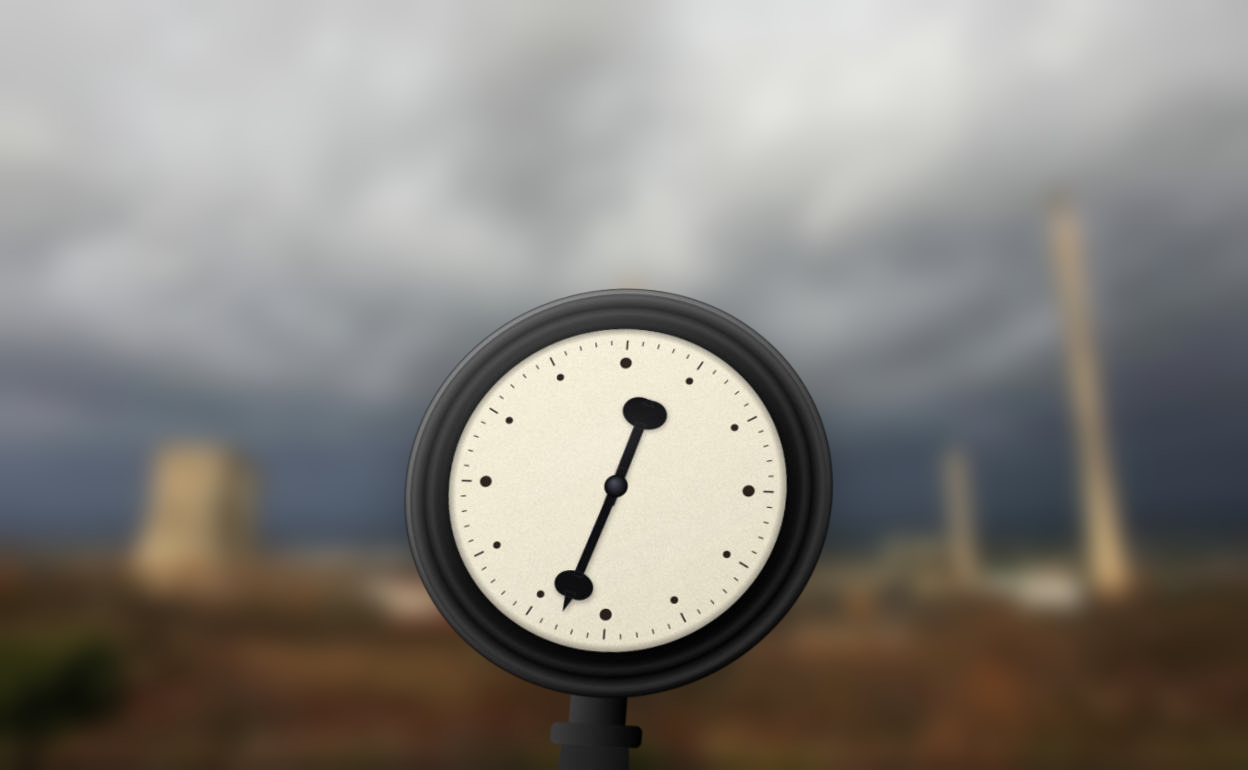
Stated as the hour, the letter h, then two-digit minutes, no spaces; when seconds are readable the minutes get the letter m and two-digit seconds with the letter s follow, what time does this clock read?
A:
12h33
